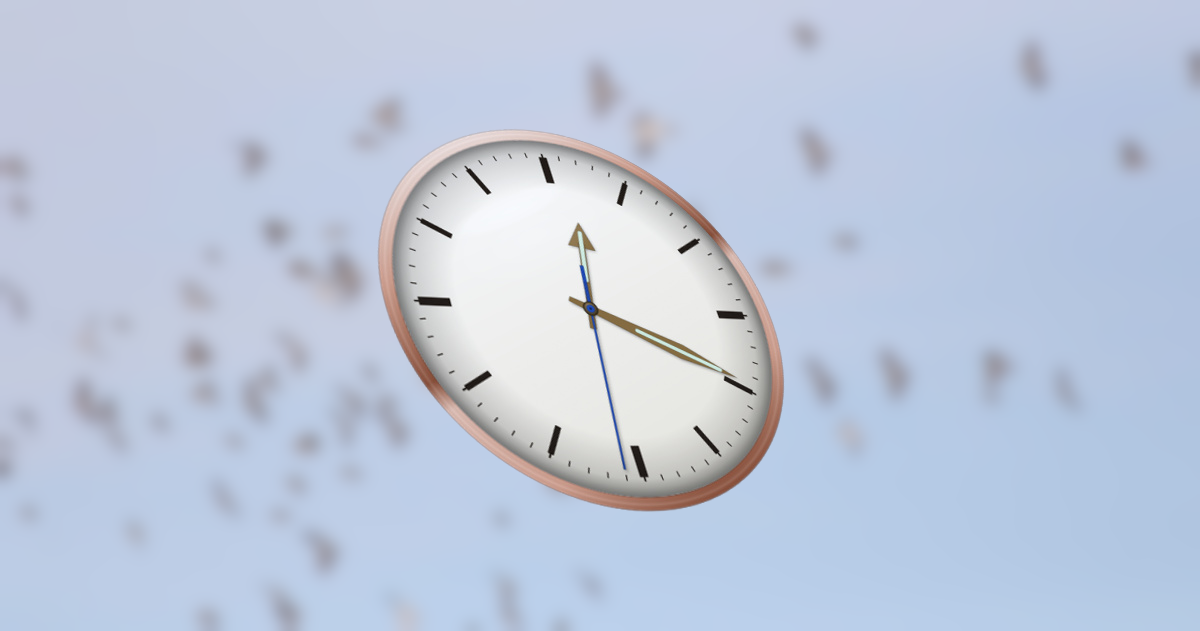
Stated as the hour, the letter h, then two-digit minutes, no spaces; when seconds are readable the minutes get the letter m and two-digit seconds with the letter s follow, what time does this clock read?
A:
12h19m31s
